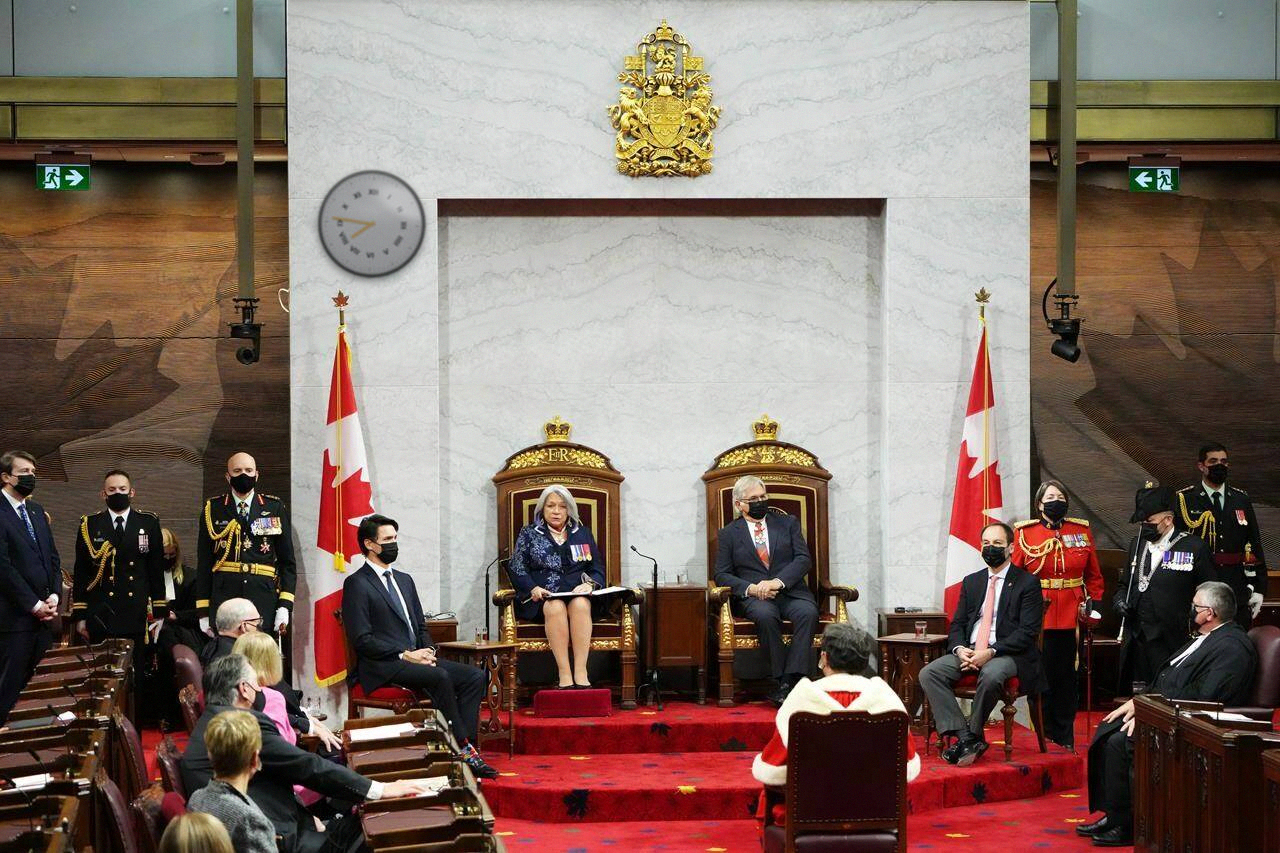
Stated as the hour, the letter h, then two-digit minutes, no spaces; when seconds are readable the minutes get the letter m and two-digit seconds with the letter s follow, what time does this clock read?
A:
7h46
